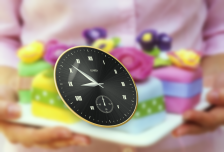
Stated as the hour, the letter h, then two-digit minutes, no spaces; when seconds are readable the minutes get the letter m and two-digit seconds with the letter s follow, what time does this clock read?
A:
8h52
